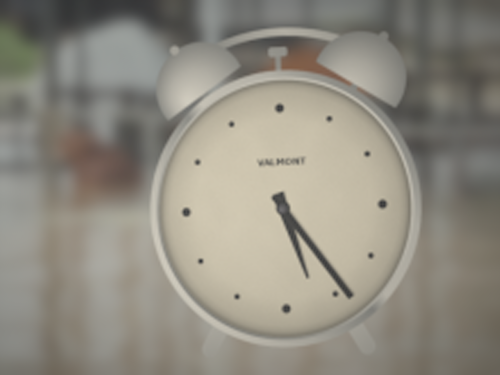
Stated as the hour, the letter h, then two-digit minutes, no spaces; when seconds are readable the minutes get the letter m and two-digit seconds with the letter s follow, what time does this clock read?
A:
5h24
